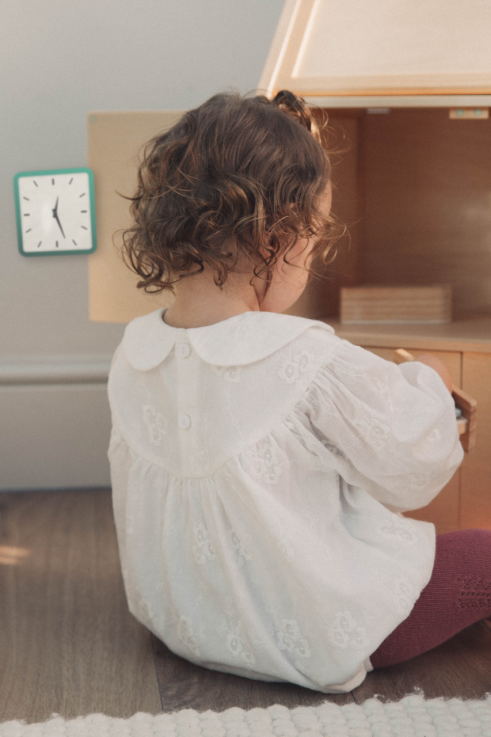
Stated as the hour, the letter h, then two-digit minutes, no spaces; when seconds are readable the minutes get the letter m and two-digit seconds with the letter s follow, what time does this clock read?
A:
12h27
